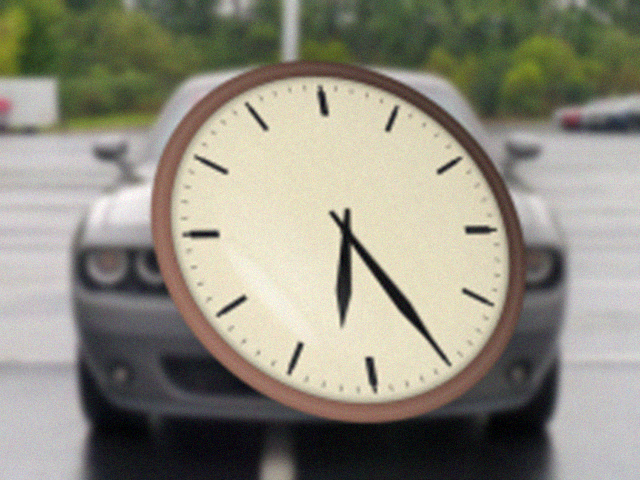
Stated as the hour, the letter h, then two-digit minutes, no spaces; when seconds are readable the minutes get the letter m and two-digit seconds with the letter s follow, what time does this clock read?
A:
6h25
